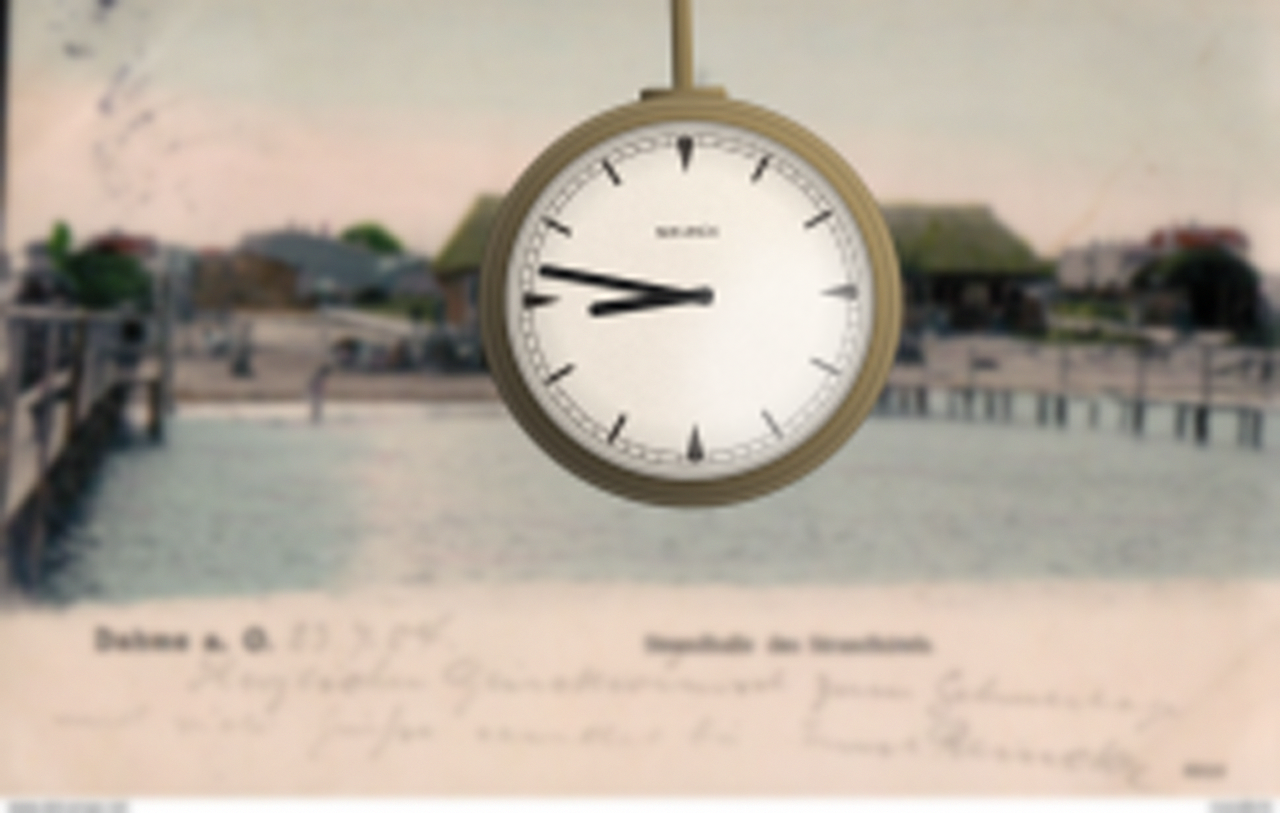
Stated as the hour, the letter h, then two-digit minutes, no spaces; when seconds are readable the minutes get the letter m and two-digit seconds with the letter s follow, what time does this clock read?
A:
8h47
